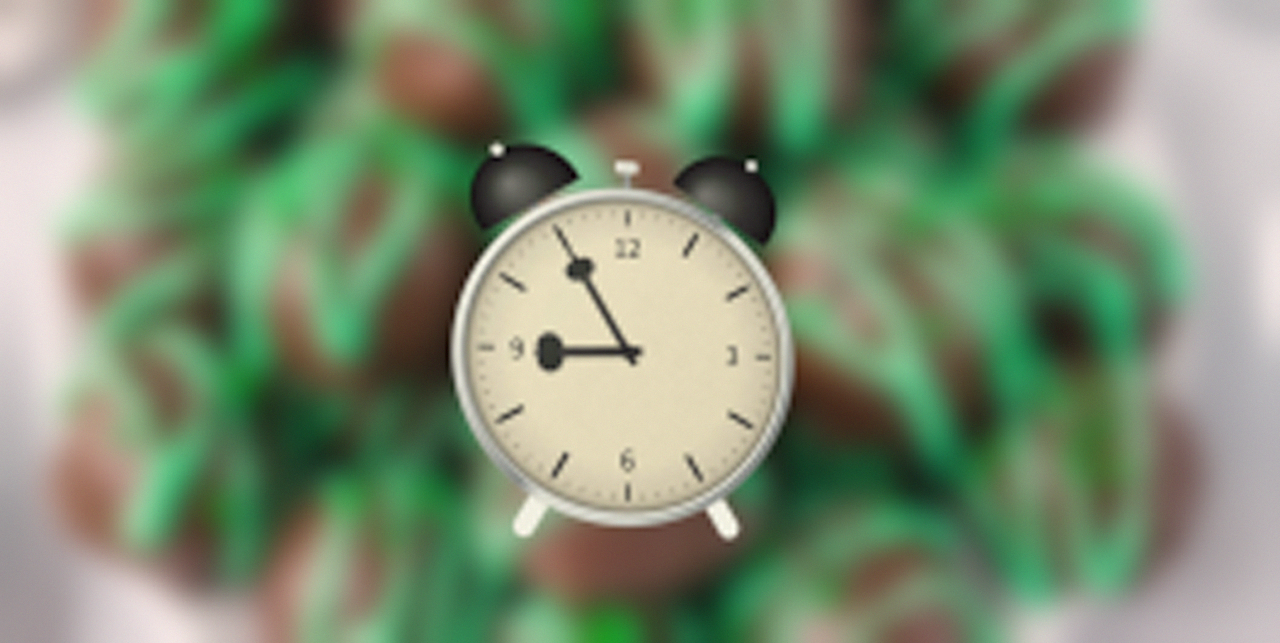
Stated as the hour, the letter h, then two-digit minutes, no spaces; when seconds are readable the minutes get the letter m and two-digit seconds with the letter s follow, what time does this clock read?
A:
8h55
